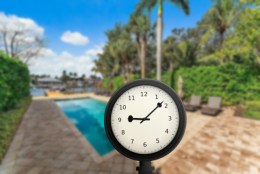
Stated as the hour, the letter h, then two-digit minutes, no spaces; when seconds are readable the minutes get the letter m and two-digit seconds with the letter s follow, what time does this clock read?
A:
9h08
